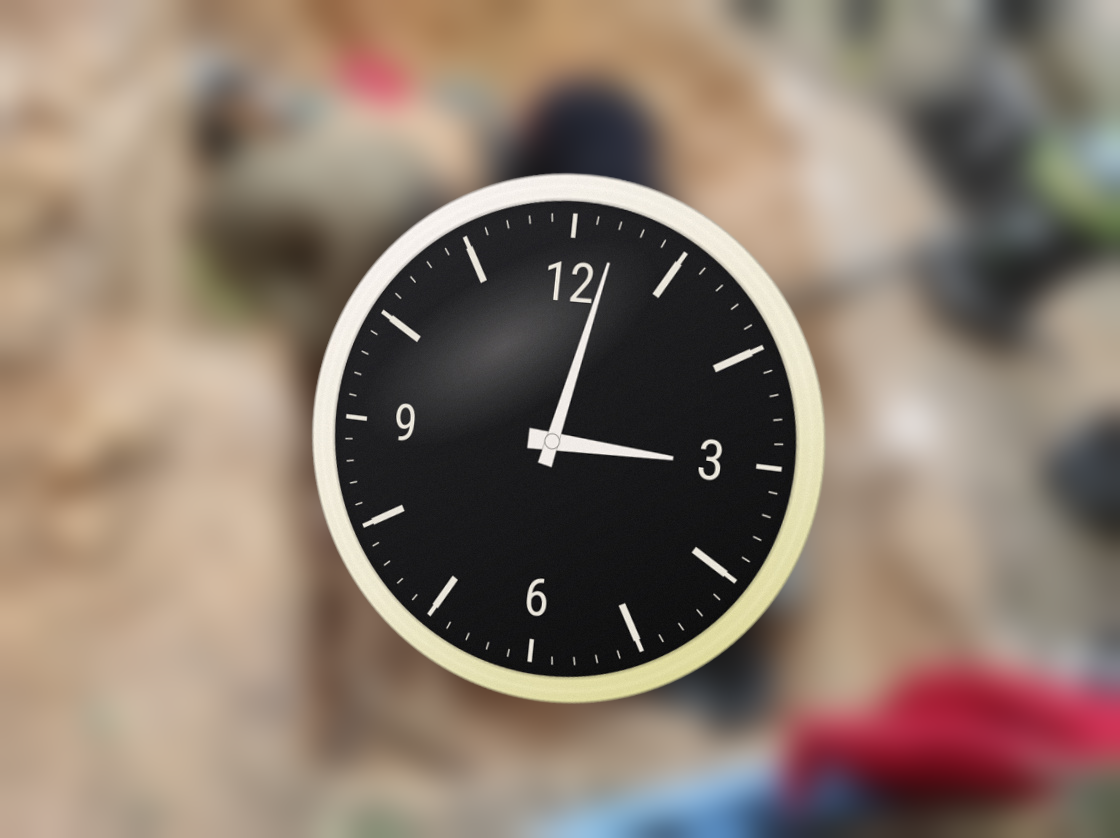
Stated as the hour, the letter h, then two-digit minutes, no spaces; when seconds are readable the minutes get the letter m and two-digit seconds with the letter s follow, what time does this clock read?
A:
3h02
